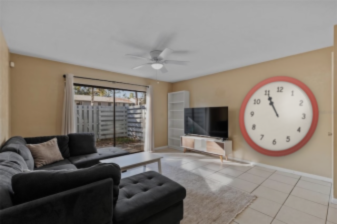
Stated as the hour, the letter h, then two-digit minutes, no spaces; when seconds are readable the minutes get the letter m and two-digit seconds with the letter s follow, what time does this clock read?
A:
10h55
